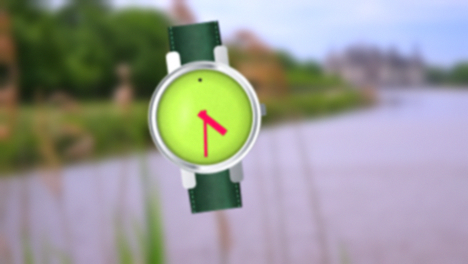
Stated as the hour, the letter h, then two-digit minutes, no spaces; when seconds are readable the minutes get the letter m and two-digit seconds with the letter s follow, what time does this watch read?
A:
4h31
